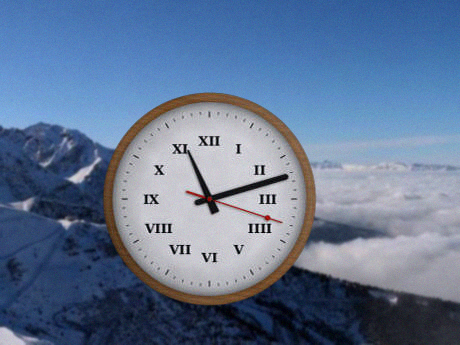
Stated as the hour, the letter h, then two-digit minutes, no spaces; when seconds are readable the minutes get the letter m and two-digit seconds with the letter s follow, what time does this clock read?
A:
11h12m18s
